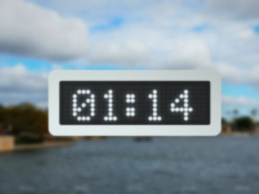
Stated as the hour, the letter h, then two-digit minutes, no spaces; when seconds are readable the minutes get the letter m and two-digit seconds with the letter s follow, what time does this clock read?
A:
1h14
